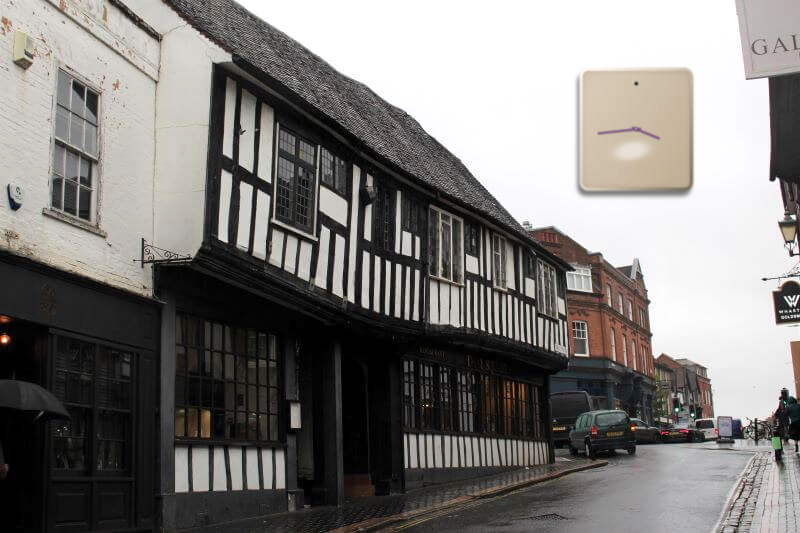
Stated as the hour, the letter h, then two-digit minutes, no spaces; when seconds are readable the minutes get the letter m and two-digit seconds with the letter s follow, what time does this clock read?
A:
3h44
